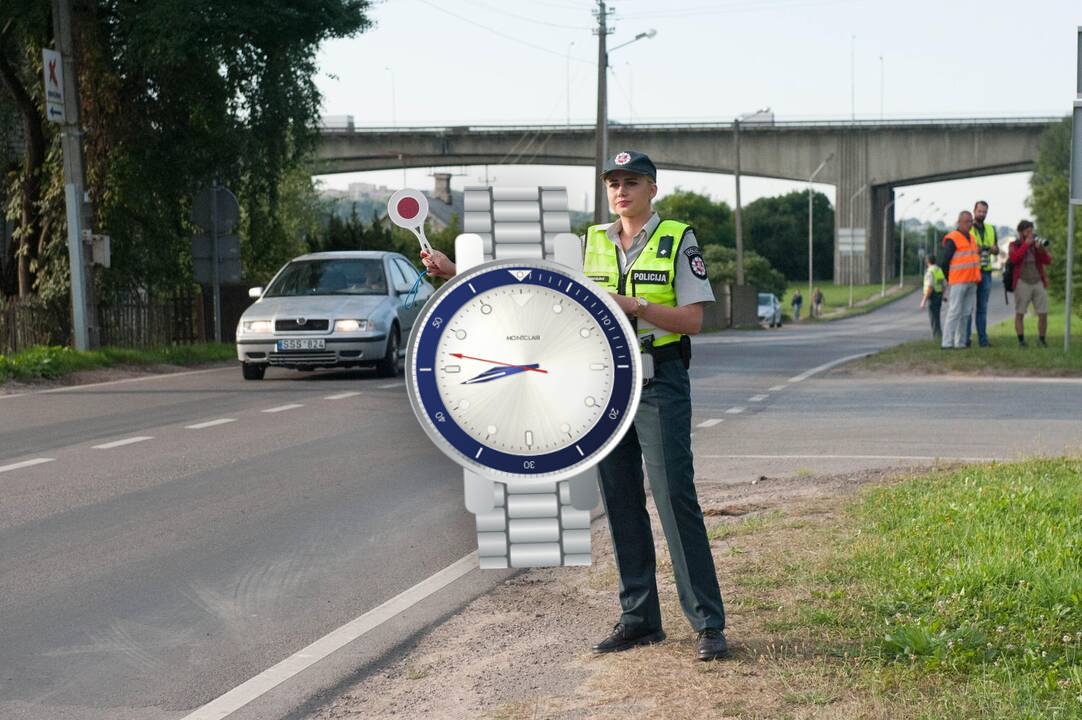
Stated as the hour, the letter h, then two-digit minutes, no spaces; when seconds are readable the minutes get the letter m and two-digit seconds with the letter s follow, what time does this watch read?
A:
8h42m47s
